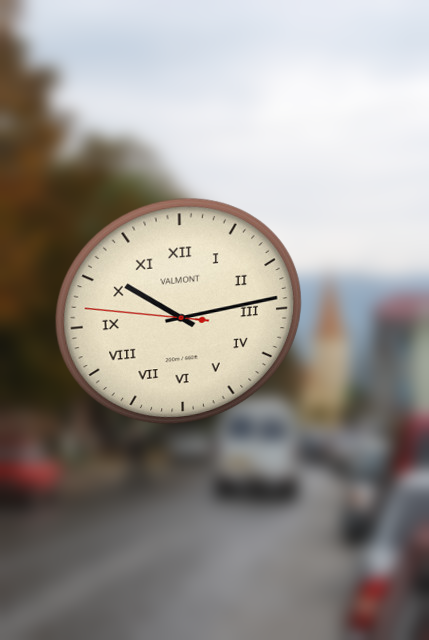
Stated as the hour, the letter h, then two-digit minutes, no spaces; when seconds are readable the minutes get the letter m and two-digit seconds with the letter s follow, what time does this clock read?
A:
10h13m47s
